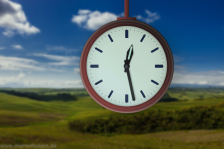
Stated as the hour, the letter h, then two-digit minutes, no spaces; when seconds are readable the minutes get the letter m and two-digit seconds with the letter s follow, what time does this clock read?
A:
12h28
